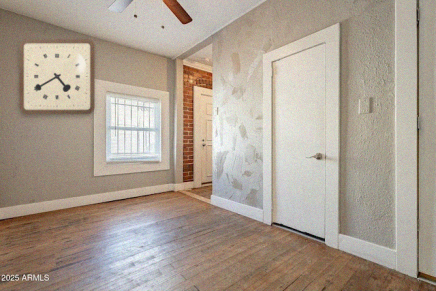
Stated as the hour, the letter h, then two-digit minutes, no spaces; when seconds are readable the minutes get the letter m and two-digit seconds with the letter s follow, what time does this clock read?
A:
4h40
